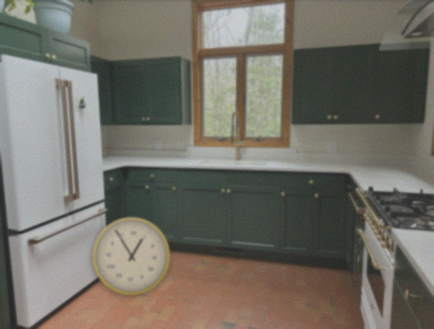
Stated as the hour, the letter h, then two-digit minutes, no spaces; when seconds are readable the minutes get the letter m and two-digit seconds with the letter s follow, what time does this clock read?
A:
12h54
